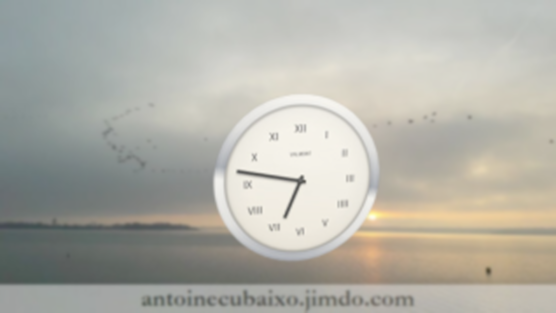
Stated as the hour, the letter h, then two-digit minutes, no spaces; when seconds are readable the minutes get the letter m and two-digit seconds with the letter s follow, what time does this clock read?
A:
6h47
